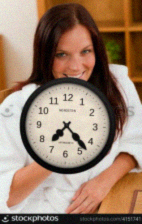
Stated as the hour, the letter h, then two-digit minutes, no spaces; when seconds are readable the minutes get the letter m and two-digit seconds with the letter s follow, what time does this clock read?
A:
7h23
